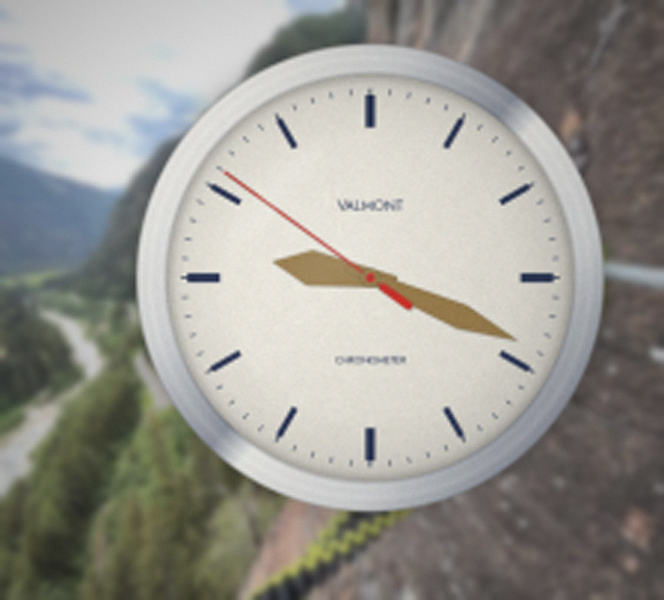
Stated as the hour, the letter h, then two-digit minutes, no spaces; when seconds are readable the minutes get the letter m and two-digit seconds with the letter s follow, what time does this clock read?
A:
9h18m51s
